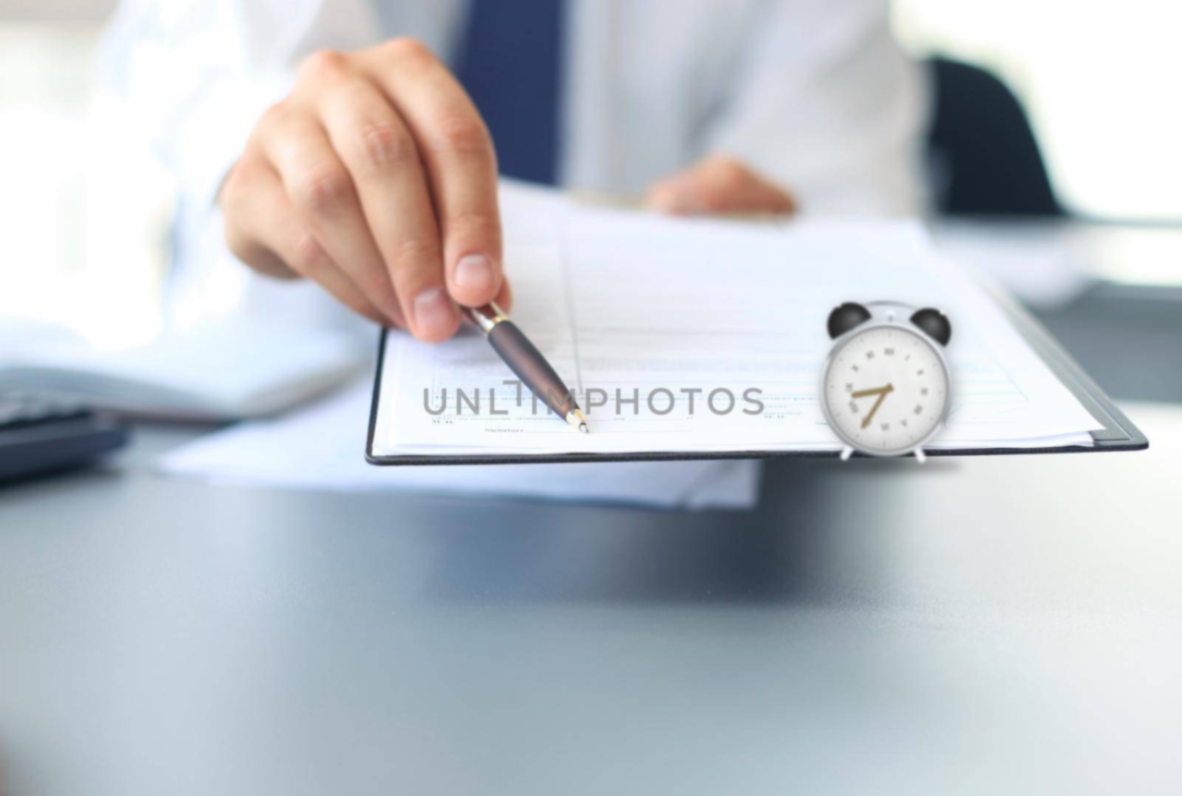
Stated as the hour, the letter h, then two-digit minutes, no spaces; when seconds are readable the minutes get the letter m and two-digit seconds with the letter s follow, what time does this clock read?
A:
8h35
